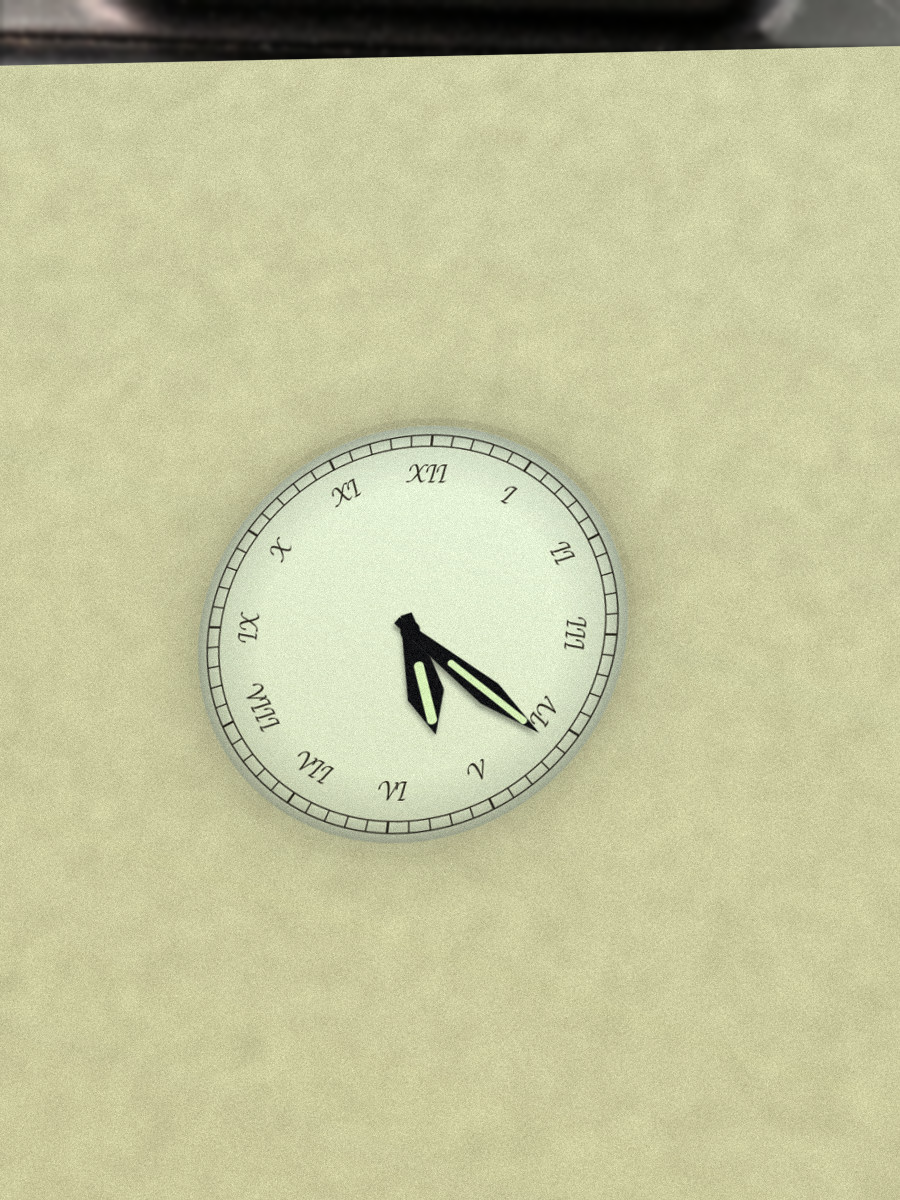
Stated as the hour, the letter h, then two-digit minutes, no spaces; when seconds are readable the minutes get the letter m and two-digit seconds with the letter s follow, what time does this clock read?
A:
5h21
